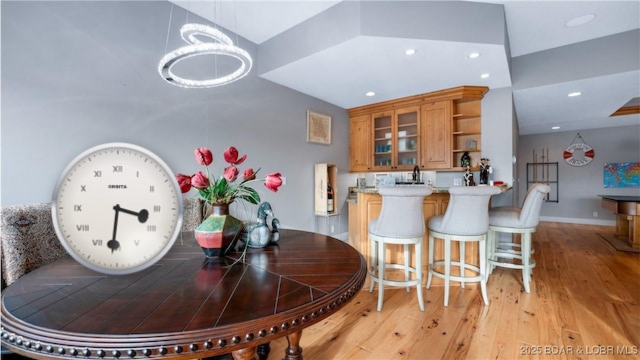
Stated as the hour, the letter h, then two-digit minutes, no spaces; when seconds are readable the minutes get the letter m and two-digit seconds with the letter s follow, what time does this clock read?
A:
3h31
